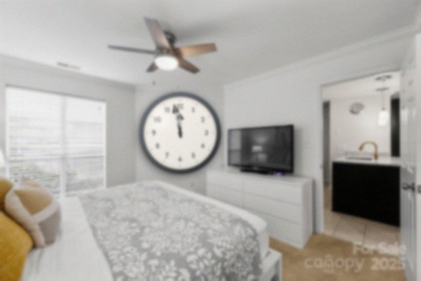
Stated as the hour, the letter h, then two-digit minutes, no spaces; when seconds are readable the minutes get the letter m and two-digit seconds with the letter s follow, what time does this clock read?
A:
11h58
